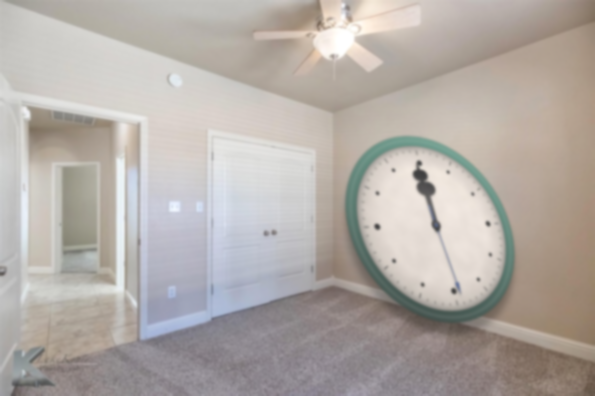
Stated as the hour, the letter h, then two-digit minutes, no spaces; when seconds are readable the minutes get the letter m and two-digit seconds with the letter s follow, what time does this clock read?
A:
11h59m29s
